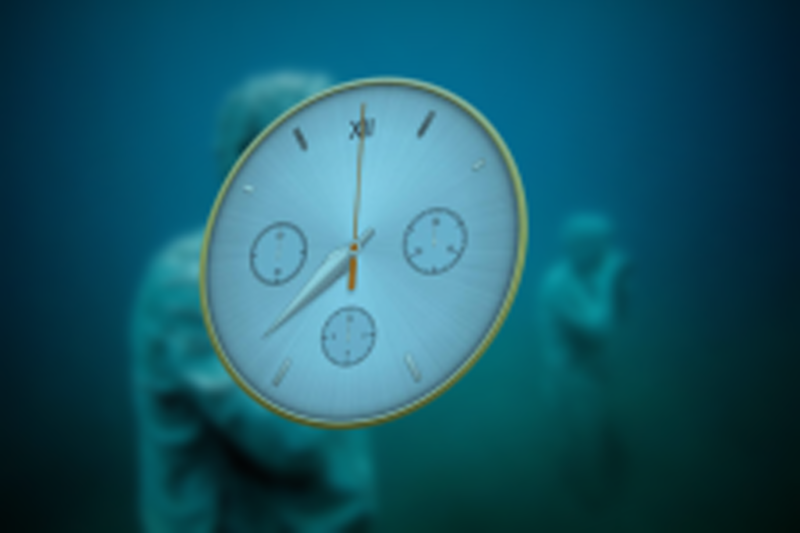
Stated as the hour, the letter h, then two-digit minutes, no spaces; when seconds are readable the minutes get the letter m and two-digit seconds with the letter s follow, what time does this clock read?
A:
7h38
